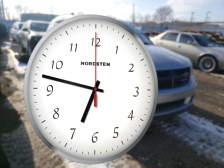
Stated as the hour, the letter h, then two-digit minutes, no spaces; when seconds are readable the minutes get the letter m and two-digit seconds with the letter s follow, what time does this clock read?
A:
6h47m00s
